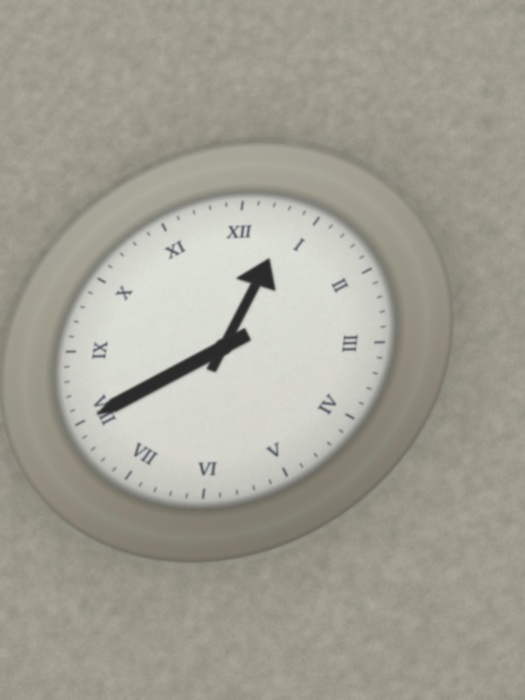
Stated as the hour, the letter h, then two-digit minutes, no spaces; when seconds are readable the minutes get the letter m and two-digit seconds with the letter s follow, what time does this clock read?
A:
12h40
